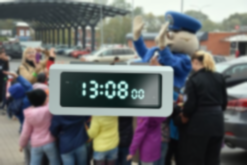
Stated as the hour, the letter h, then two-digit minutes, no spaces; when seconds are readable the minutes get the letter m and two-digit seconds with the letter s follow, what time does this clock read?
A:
13h08
